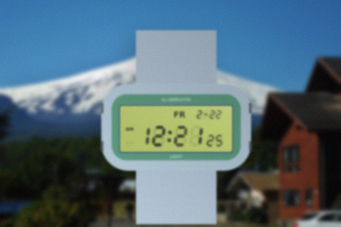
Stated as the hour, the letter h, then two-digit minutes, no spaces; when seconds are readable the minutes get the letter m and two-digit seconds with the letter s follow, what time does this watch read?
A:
12h21m25s
